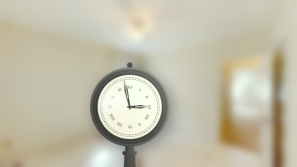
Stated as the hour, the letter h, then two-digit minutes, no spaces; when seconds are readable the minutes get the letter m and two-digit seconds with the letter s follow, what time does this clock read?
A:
2h58
